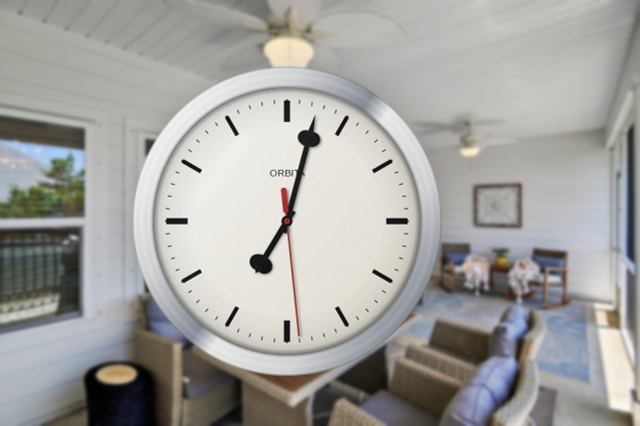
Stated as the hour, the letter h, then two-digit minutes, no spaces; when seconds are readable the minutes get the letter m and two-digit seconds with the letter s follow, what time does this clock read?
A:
7h02m29s
